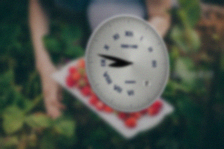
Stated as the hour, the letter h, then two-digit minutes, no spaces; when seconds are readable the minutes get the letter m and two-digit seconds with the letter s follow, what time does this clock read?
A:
8h47
